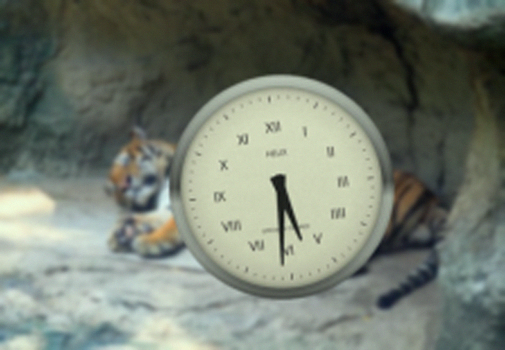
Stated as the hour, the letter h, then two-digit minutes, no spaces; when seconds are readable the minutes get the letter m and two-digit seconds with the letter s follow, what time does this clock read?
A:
5h31
